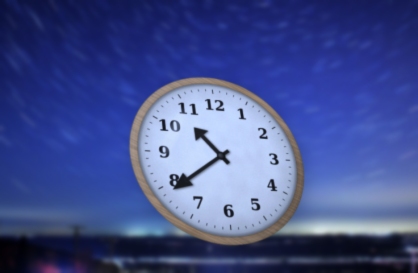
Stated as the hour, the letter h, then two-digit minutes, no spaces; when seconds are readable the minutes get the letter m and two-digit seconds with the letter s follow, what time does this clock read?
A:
10h39
